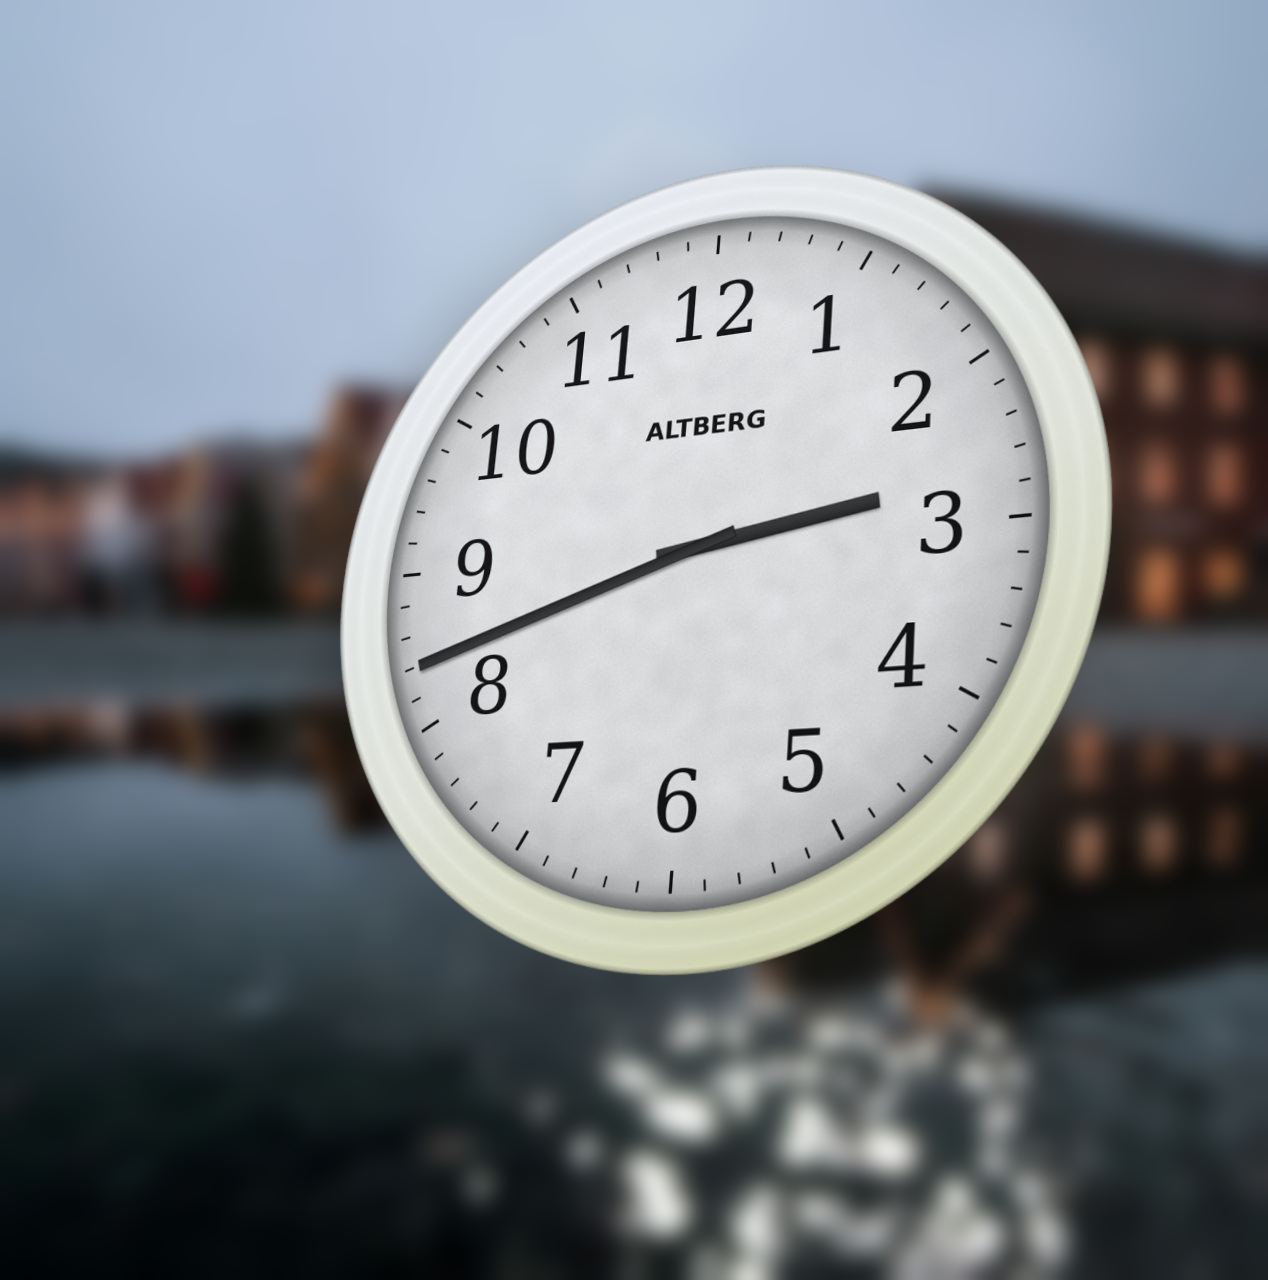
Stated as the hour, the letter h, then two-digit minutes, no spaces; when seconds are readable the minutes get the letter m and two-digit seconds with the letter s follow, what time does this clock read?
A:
2h42
